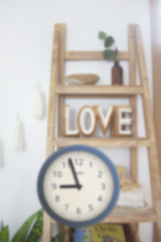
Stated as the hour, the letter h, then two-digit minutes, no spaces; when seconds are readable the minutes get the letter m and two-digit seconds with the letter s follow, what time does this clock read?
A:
8h57
